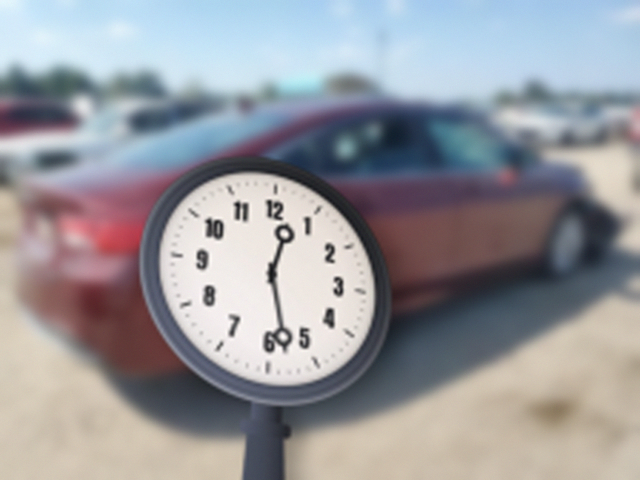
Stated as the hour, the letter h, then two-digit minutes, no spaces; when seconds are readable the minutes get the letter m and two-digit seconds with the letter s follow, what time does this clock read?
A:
12h28
